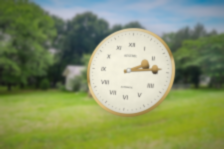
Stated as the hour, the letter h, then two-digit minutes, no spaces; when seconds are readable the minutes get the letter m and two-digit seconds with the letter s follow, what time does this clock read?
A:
2h14
